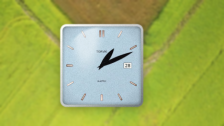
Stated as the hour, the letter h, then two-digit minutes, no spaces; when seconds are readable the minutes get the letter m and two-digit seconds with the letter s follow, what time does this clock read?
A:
1h11
